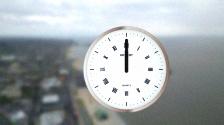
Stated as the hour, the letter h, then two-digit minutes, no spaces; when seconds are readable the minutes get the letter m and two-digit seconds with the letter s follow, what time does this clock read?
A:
12h00
